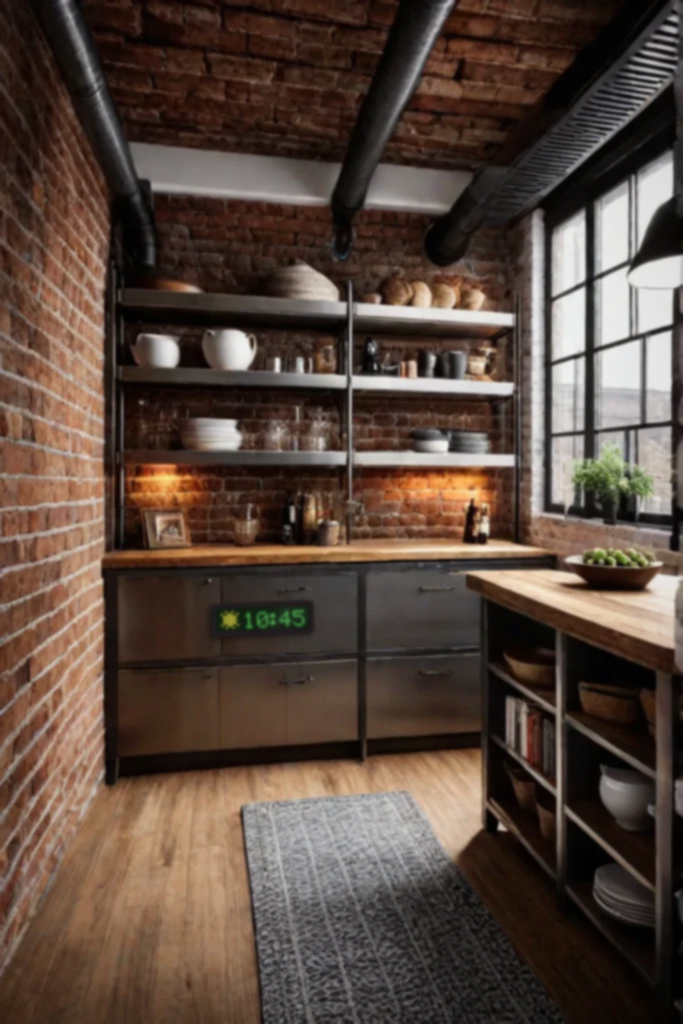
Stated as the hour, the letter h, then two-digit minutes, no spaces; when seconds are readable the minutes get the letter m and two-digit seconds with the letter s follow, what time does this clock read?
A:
10h45
